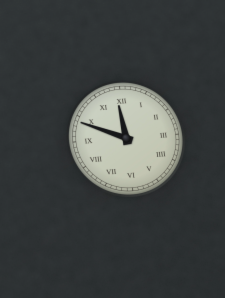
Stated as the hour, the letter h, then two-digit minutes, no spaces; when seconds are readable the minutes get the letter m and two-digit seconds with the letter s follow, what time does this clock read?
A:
11h49
